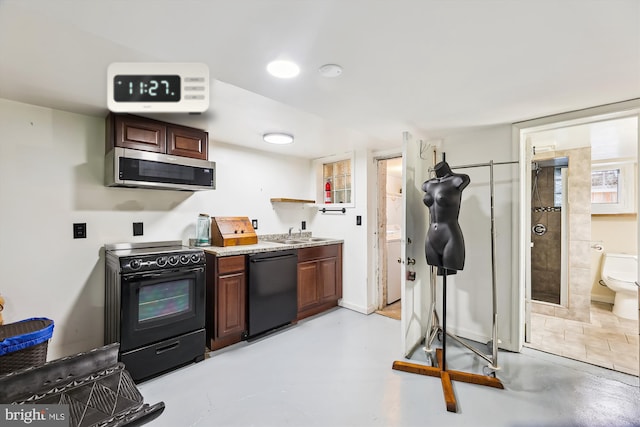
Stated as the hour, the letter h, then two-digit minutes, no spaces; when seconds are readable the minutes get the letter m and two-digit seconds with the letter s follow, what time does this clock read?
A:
11h27
